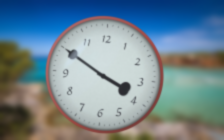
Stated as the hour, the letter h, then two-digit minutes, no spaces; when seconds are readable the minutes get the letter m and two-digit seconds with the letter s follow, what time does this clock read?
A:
3h50
